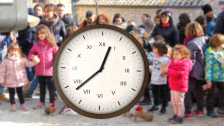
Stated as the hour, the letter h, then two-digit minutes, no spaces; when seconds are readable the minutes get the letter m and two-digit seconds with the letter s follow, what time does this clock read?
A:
12h38
